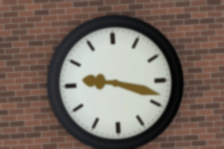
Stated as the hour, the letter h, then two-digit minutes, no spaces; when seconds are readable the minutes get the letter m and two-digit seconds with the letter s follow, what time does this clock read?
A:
9h18
